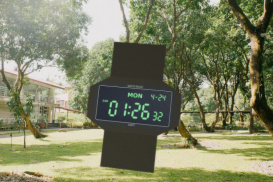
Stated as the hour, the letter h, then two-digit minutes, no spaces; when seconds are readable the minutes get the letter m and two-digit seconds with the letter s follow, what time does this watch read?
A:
1h26m32s
